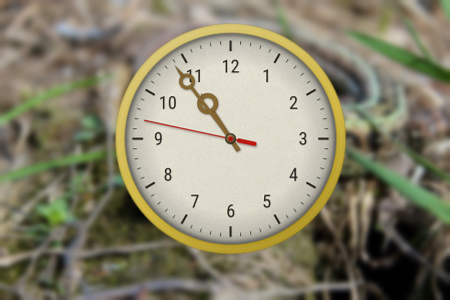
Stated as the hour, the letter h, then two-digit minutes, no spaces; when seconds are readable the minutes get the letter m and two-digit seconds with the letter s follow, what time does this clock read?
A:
10h53m47s
